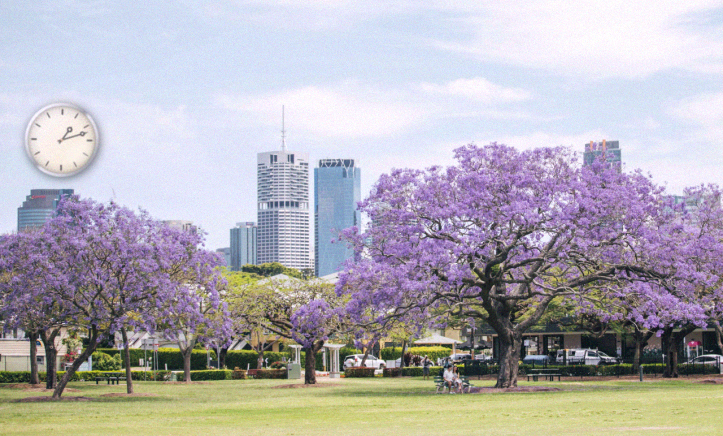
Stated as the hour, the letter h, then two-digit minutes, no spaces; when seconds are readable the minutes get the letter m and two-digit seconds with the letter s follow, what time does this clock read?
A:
1h12
